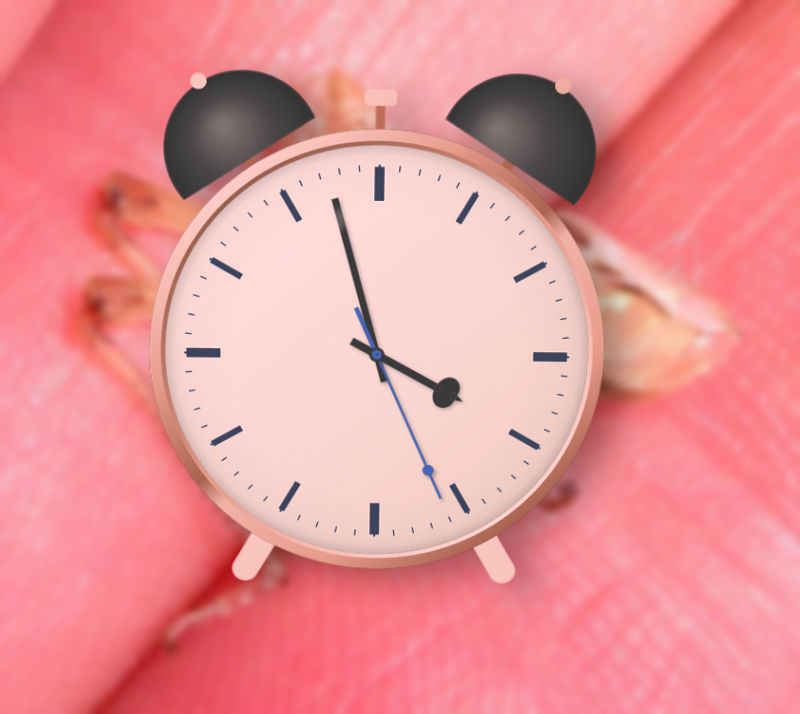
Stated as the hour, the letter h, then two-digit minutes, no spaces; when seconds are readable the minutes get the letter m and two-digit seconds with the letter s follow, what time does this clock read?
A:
3h57m26s
